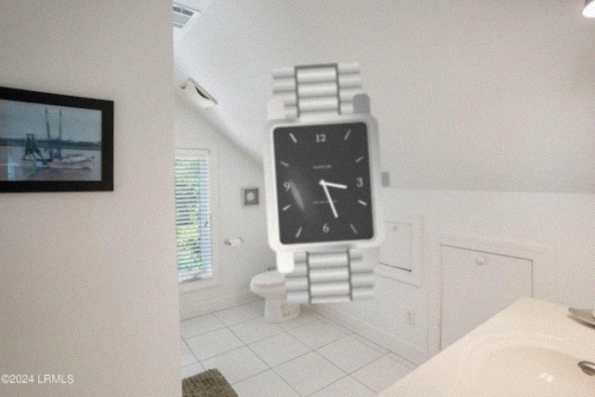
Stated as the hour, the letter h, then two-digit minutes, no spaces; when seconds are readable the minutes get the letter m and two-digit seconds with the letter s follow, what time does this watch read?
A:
3h27
